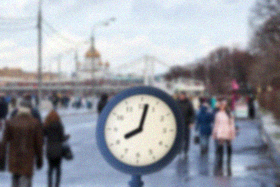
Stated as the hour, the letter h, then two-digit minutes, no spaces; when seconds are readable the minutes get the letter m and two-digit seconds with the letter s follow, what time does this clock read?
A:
8h02
